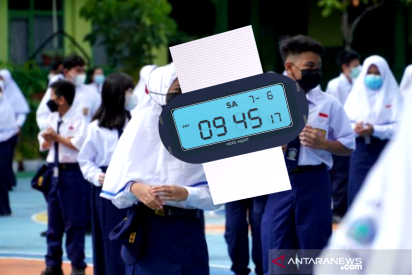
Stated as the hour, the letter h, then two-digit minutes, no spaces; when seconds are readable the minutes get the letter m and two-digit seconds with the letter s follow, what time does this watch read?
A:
9h45m17s
